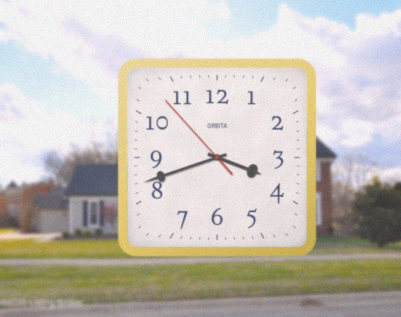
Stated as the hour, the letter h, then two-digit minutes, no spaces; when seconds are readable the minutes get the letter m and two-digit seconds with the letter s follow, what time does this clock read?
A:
3h41m53s
